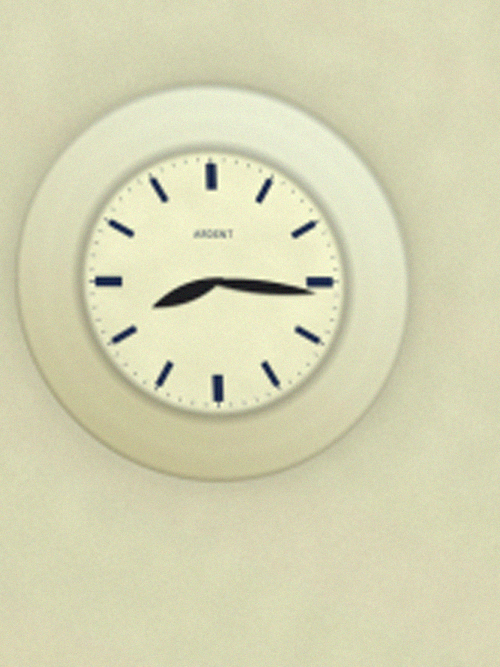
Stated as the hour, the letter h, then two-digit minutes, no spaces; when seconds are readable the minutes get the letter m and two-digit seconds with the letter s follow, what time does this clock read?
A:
8h16
